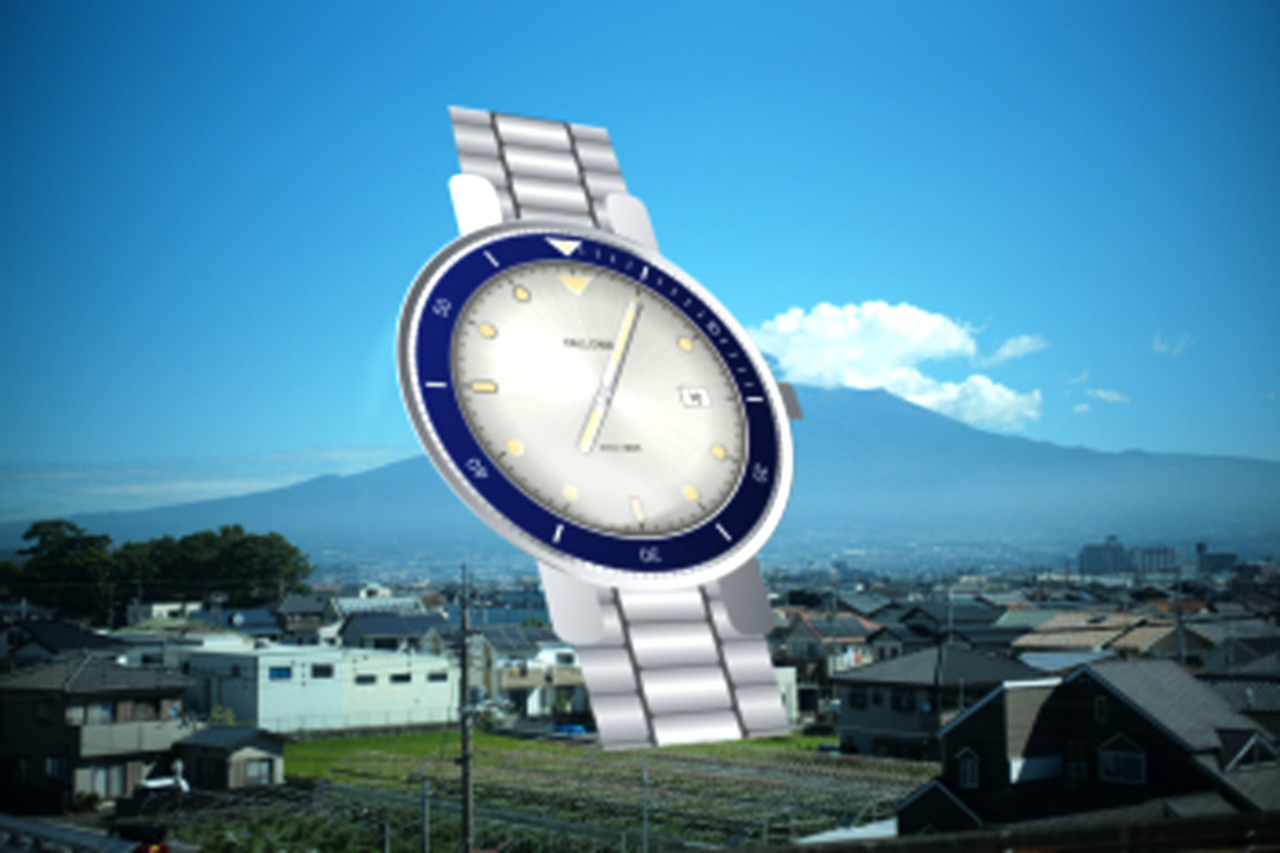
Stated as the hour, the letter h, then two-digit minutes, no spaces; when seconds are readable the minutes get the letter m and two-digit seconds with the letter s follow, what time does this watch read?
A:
7h05
